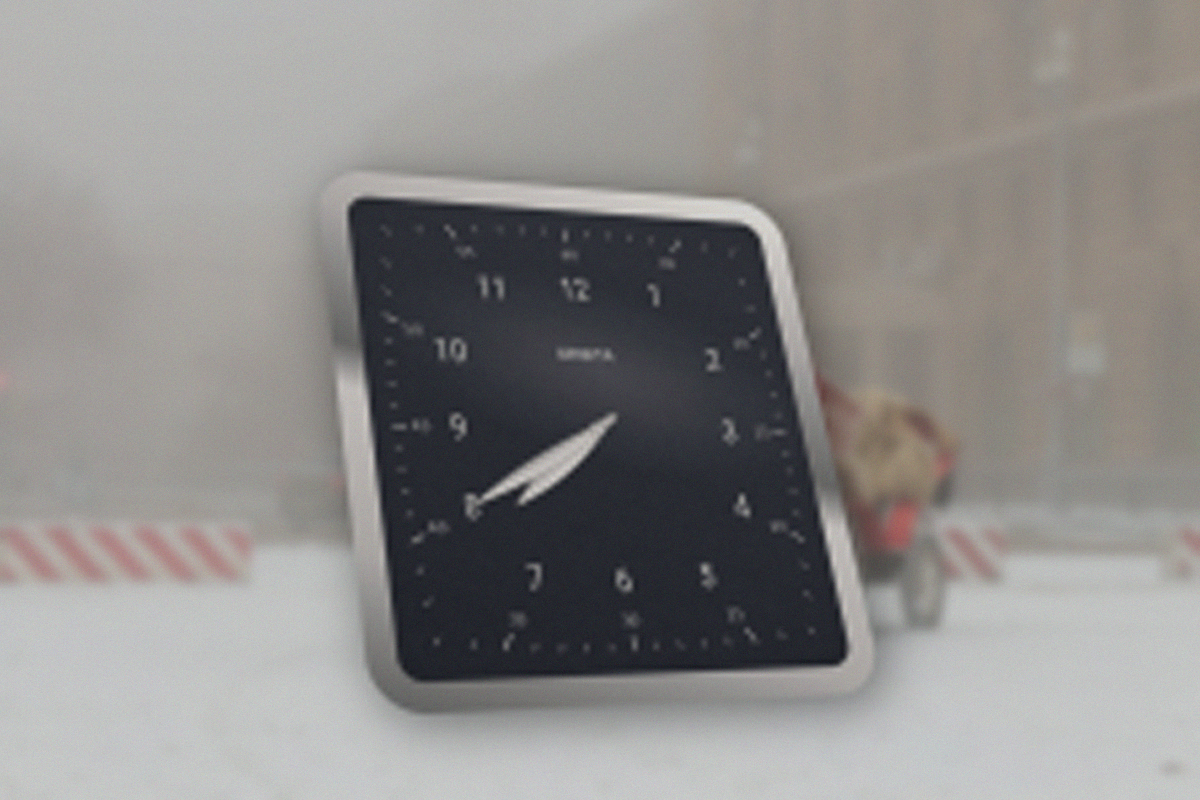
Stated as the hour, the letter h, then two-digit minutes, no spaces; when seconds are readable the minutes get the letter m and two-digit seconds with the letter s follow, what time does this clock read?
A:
7h40
